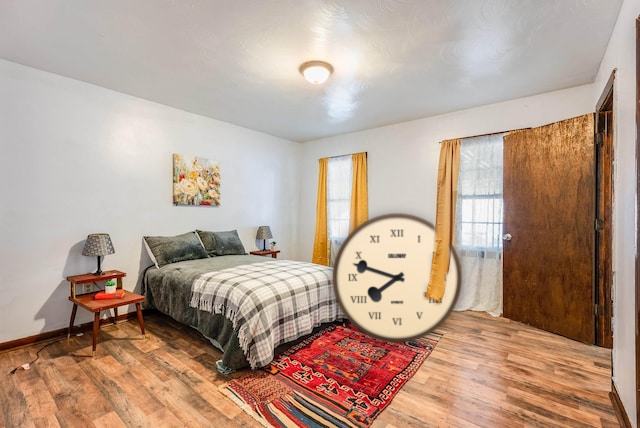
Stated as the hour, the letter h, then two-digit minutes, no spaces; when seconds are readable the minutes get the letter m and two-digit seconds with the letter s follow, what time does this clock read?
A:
7h48
